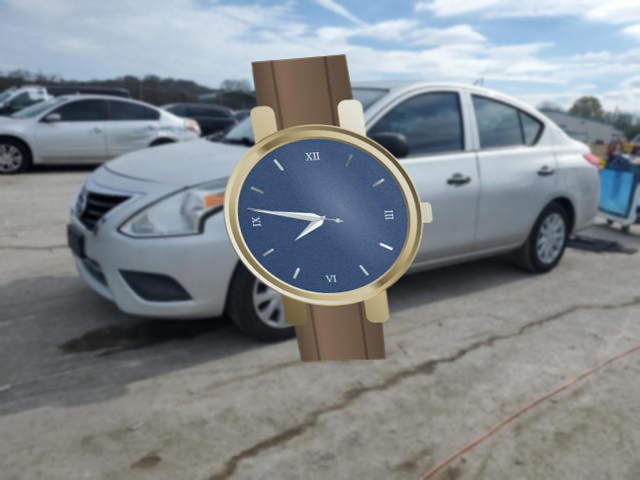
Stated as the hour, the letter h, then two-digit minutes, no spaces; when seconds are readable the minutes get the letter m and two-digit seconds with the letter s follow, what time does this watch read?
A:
7h46m47s
